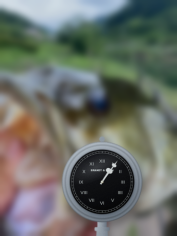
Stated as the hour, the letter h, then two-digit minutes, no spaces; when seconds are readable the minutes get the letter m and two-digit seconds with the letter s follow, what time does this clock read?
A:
1h06
